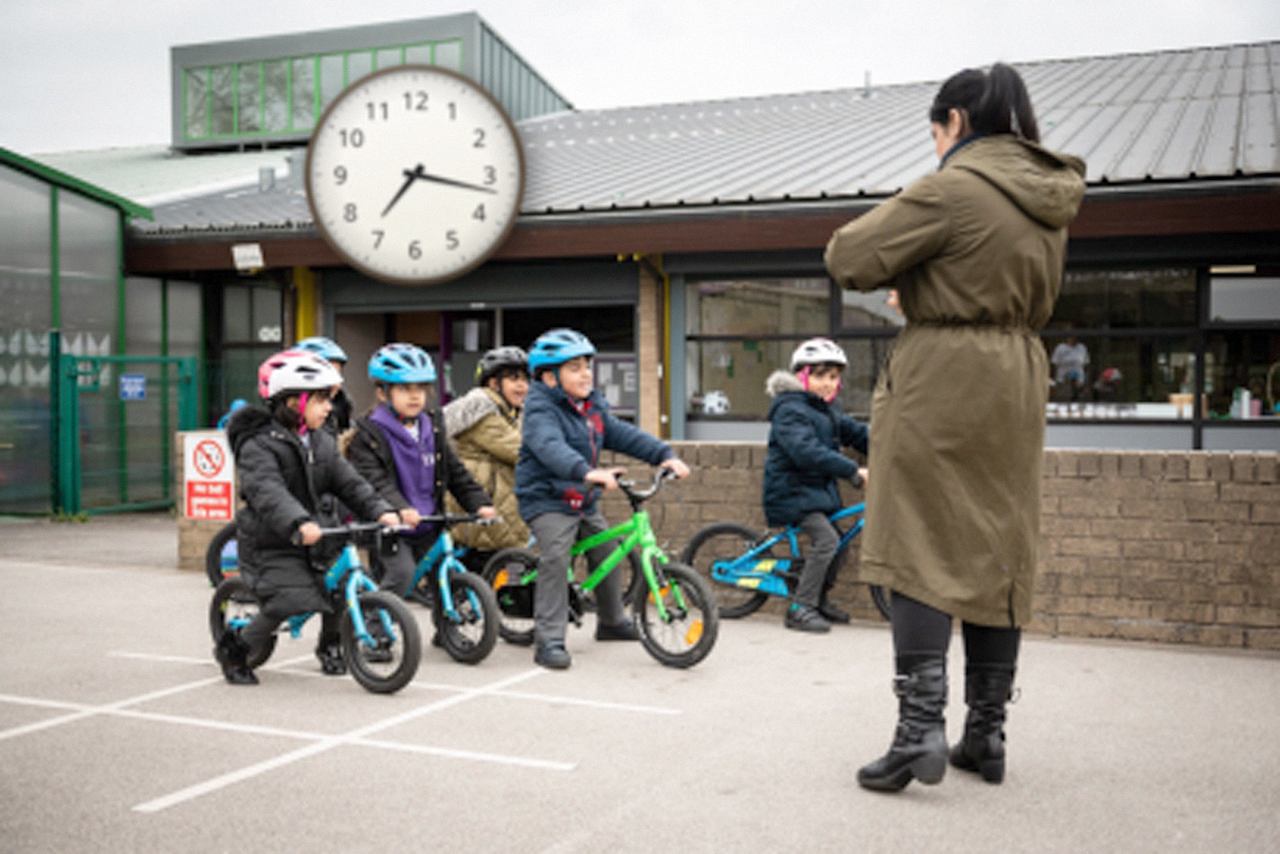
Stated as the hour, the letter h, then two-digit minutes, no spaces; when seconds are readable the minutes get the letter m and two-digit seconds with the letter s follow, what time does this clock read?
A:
7h17
